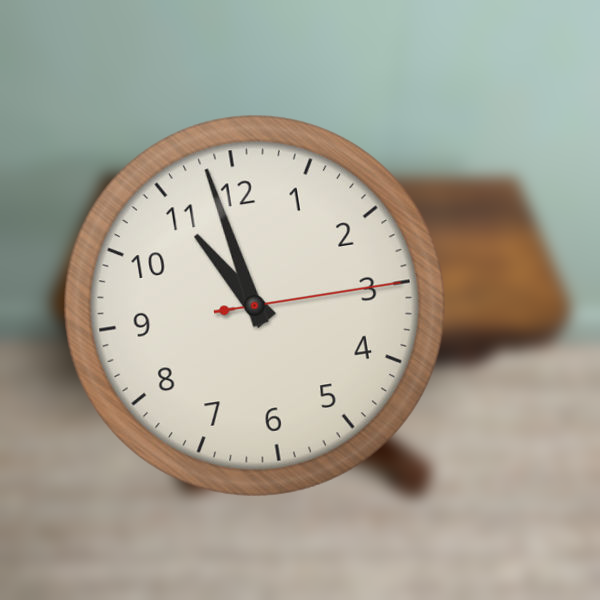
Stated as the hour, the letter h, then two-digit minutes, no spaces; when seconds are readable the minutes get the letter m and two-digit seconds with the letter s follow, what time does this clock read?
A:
10h58m15s
